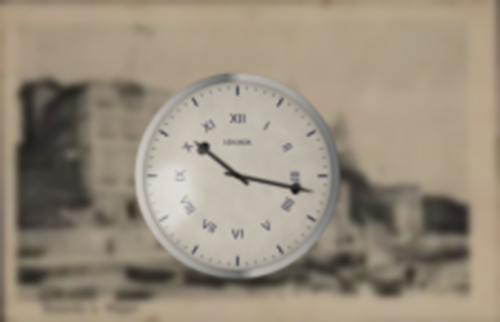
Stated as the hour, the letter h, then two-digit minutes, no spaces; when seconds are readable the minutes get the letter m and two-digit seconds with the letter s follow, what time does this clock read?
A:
10h17
